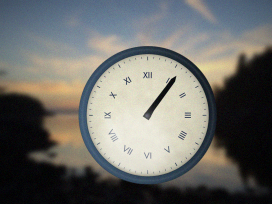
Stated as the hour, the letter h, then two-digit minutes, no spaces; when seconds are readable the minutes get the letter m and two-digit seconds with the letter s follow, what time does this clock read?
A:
1h06
